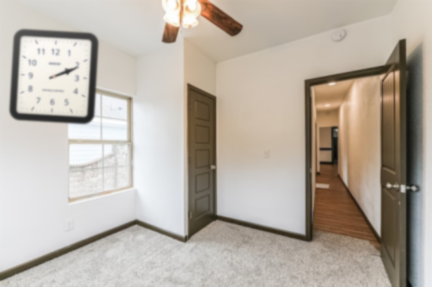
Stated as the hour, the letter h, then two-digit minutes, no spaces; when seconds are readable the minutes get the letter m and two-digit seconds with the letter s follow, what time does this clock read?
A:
2h11
